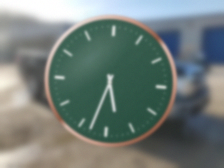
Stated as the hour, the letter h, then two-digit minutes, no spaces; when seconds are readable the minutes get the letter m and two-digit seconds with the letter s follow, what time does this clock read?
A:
5h33
